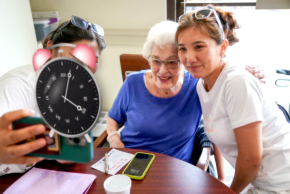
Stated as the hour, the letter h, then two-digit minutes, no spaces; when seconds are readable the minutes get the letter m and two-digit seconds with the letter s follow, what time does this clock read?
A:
4h03
